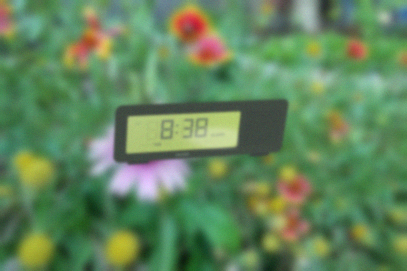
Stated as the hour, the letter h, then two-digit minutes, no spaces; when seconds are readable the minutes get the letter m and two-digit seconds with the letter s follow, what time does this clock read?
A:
8h38
